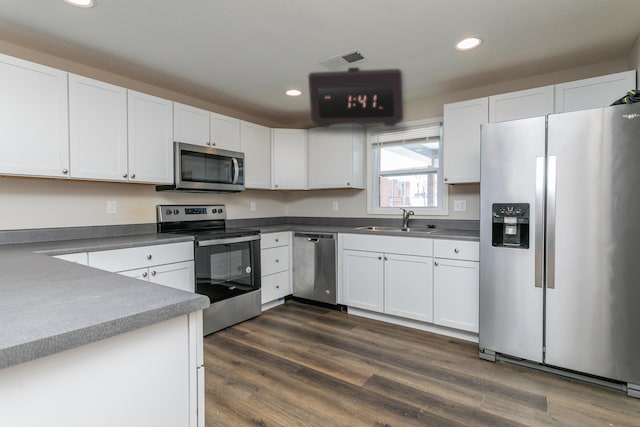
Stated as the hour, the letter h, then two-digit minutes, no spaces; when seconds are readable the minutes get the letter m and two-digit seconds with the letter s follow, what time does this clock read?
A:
1h41
